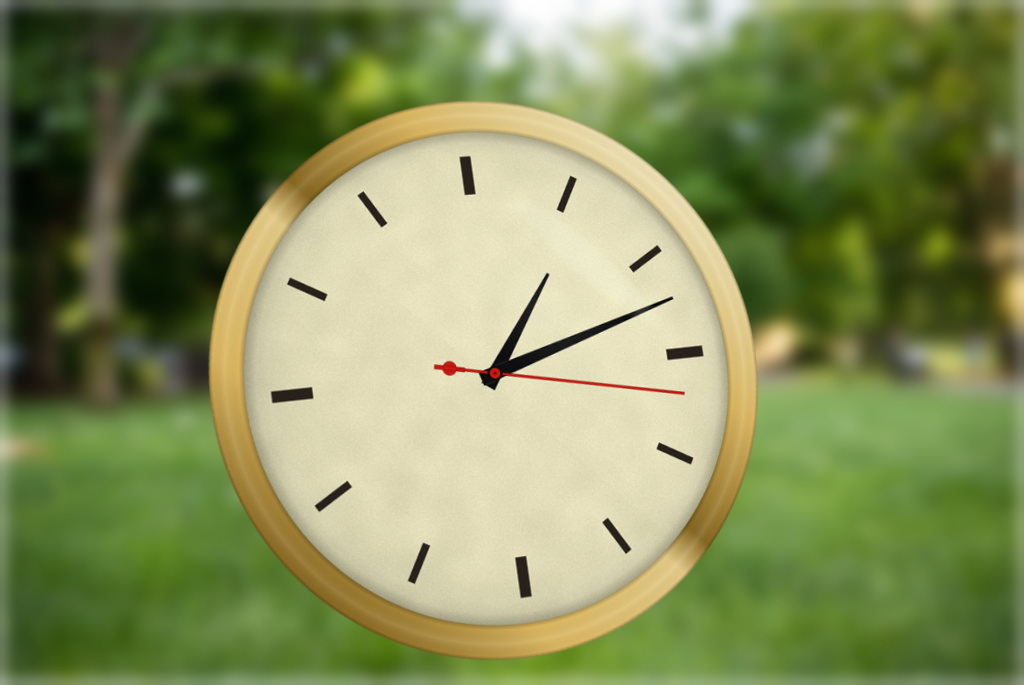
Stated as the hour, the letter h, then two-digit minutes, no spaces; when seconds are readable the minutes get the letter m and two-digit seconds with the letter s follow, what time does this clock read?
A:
1h12m17s
